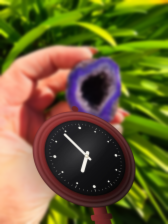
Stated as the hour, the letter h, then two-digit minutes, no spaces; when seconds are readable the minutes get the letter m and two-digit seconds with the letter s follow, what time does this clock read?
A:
6h54
